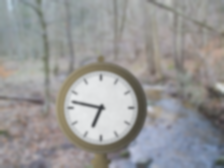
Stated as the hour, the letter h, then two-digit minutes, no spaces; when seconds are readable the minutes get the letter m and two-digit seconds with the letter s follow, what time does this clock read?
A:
6h47
